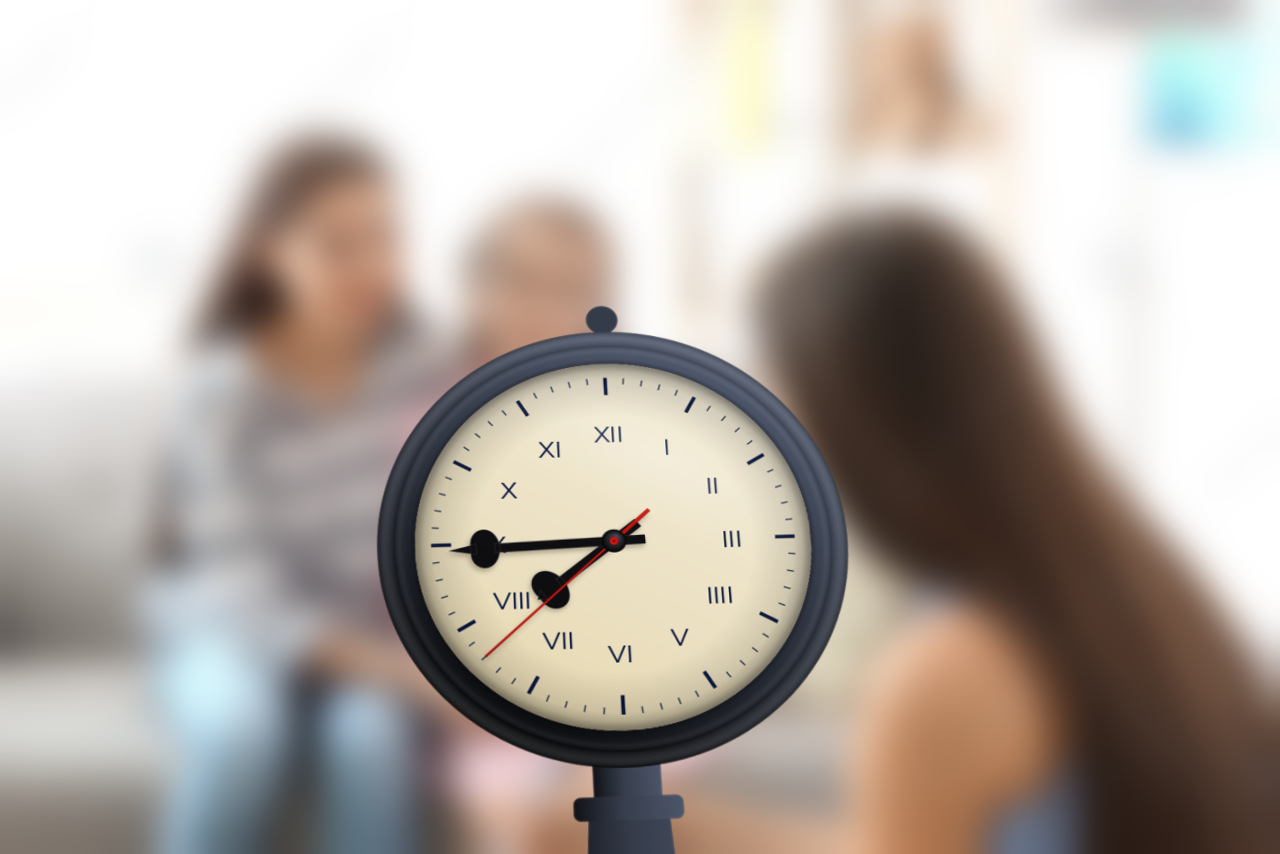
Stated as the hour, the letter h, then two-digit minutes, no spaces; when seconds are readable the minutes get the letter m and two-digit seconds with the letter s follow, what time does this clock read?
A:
7h44m38s
